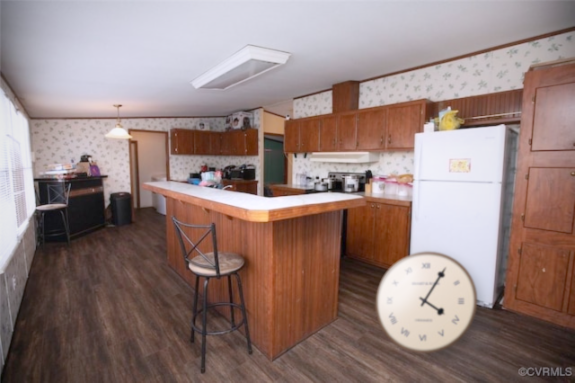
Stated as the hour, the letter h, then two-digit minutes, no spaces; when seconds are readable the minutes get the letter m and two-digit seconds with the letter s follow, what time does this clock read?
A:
4h05
